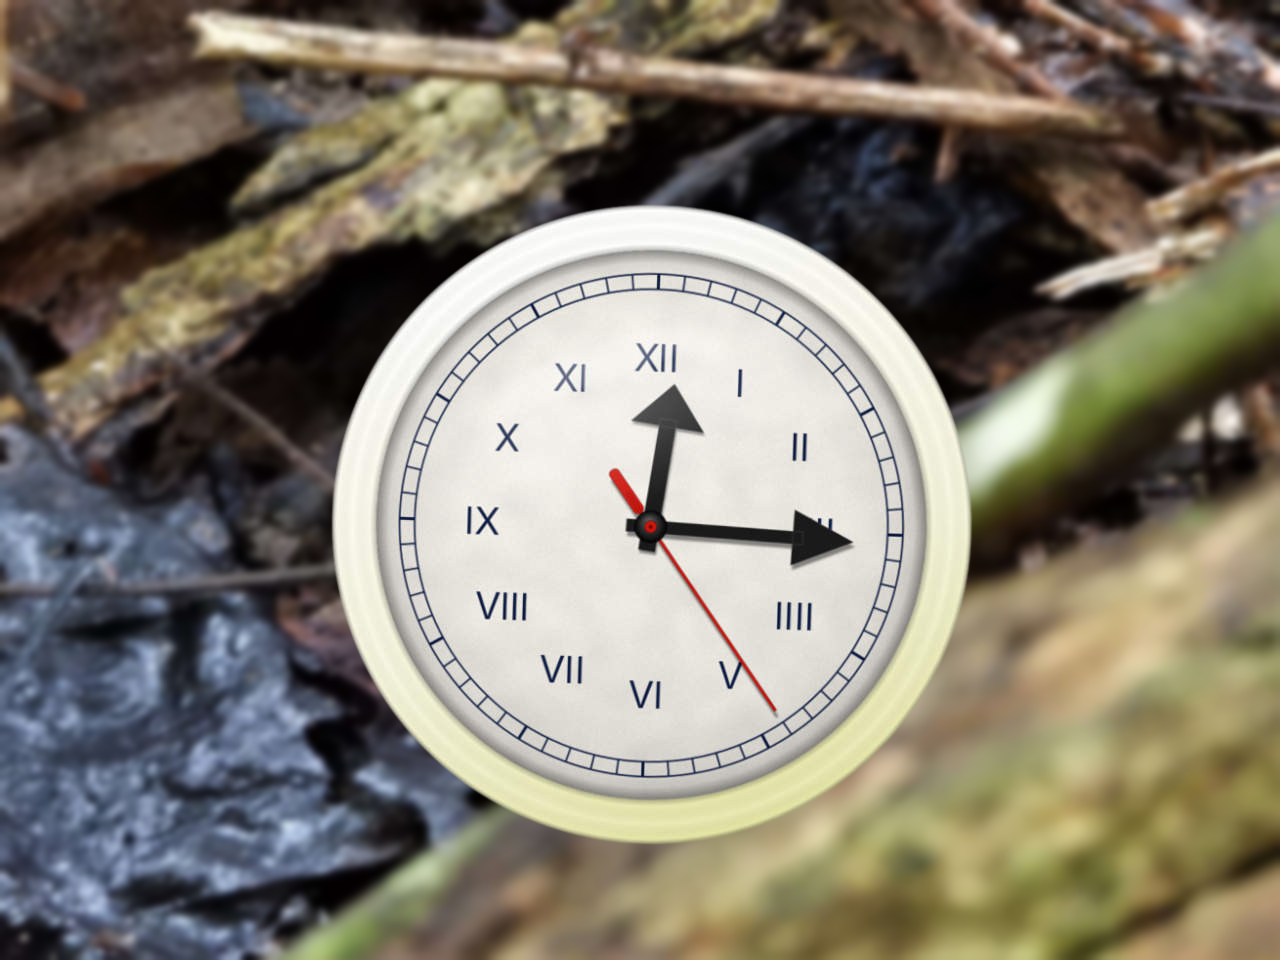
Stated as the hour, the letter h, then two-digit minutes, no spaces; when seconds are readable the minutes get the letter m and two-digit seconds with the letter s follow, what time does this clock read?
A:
12h15m24s
